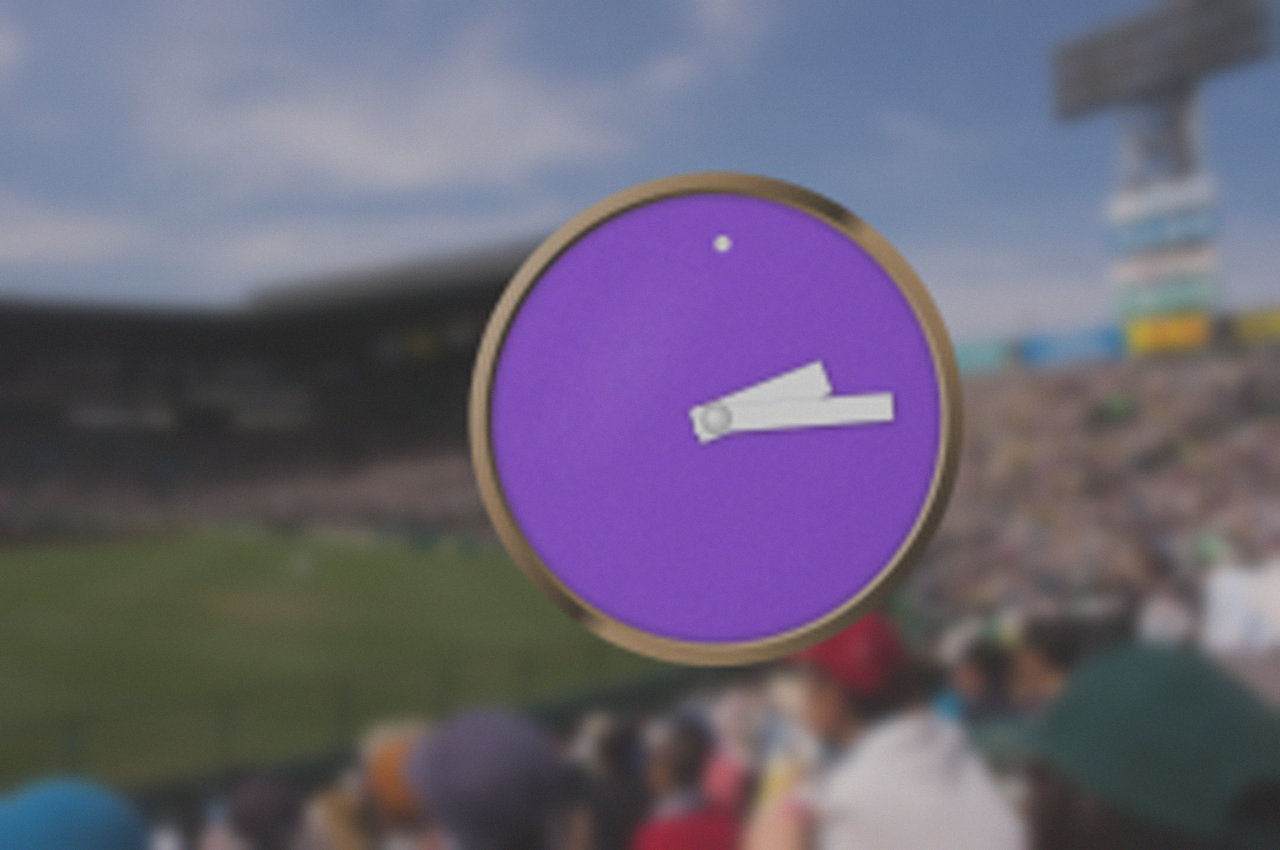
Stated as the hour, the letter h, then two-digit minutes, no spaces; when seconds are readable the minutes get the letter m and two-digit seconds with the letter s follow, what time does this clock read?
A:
2h14
